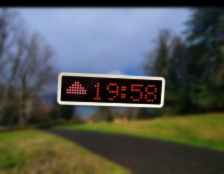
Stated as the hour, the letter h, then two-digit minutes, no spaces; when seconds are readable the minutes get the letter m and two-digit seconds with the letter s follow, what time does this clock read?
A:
19h58
